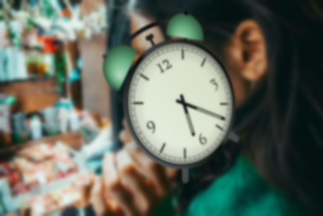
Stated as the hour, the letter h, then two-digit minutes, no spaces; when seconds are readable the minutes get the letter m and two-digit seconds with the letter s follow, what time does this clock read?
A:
6h23
